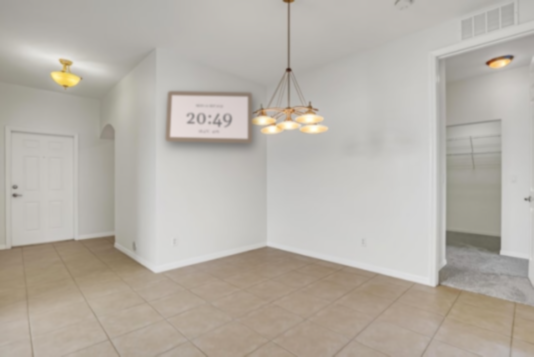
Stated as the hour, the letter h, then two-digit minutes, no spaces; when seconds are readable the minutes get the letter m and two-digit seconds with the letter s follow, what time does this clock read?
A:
20h49
